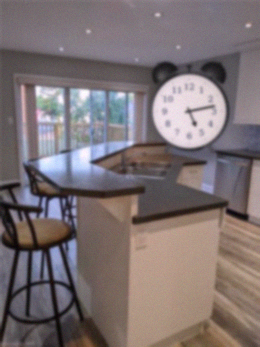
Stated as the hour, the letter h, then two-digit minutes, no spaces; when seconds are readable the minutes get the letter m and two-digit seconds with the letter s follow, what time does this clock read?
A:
5h13
